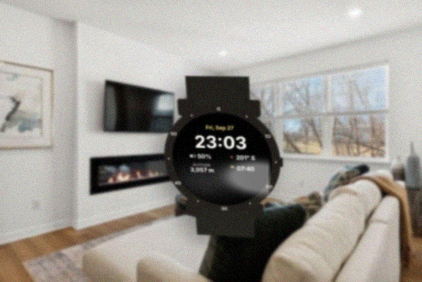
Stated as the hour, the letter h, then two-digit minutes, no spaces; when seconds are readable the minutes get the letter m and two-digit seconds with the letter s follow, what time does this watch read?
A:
23h03
